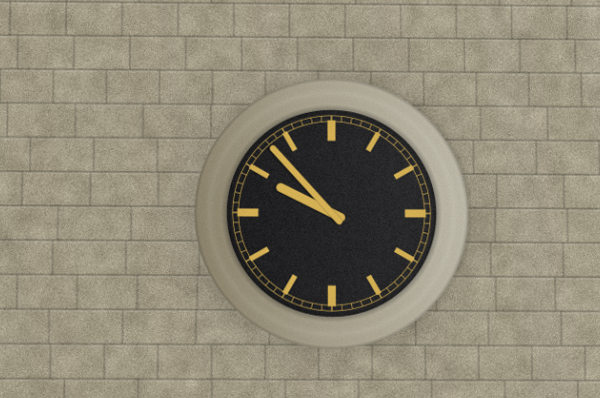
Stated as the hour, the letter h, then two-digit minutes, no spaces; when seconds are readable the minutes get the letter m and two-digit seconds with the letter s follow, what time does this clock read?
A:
9h53
